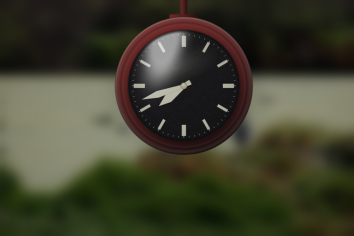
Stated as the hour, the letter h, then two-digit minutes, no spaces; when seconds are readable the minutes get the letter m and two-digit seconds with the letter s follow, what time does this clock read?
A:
7h42
